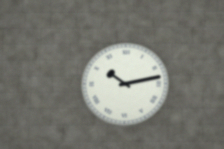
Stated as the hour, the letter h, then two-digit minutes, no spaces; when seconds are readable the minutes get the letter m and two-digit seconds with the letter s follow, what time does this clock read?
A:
10h13
